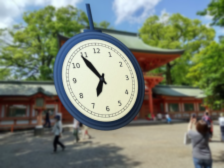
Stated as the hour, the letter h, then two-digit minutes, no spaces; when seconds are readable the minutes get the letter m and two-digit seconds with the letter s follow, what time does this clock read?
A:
6h54
